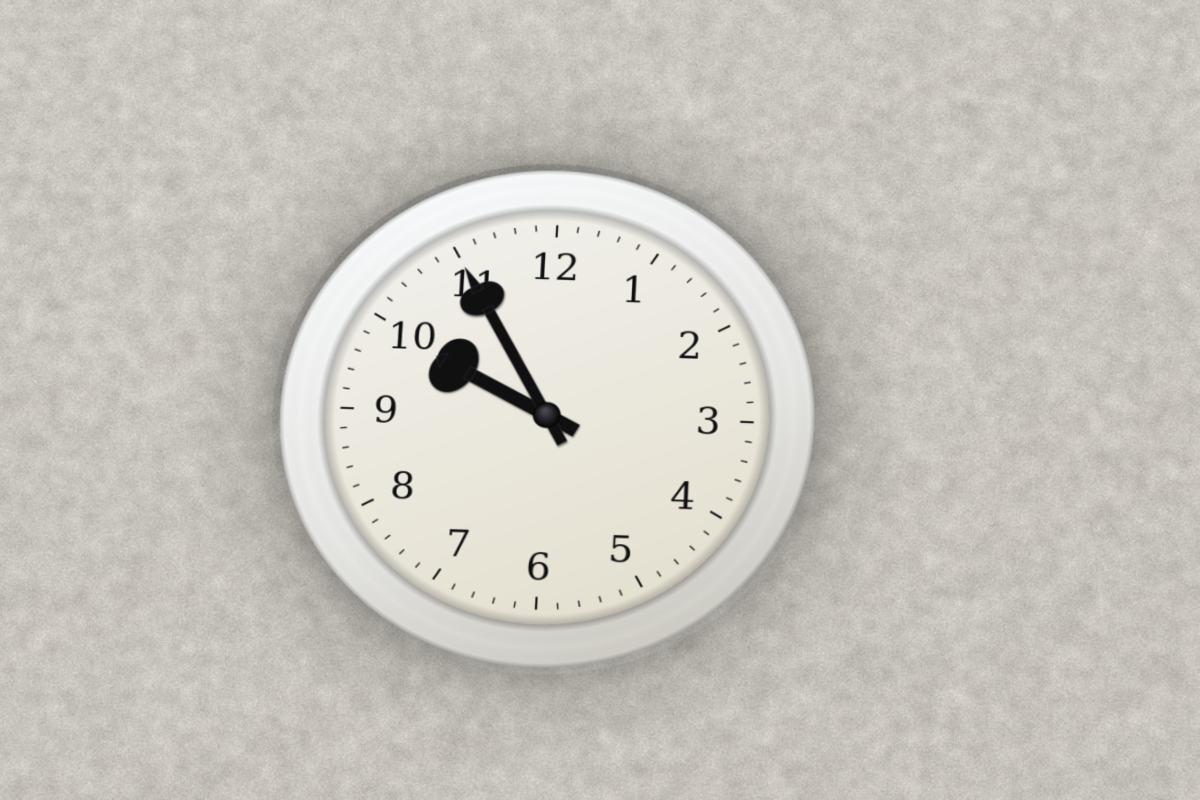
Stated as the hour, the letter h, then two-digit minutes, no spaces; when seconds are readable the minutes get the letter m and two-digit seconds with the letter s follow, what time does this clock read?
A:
9h55
